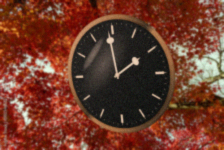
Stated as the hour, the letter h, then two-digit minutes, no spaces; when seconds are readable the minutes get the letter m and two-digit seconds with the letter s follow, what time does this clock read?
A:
1h59
